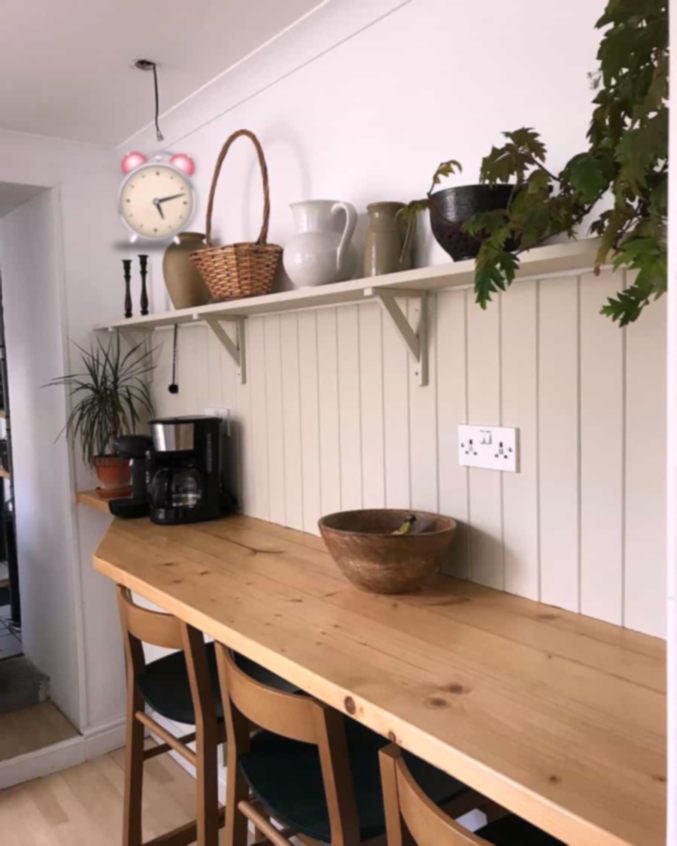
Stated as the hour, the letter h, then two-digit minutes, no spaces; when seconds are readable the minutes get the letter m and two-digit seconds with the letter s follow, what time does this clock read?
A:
5h12
